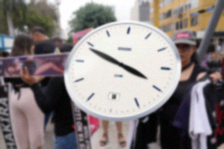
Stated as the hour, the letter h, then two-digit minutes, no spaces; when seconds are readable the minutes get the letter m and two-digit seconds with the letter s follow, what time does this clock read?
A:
3h49
